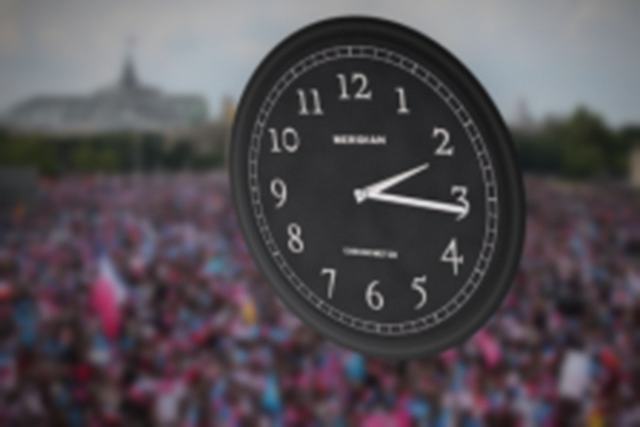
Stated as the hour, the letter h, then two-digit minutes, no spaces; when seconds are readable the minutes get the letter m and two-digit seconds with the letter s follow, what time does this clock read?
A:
2h16
